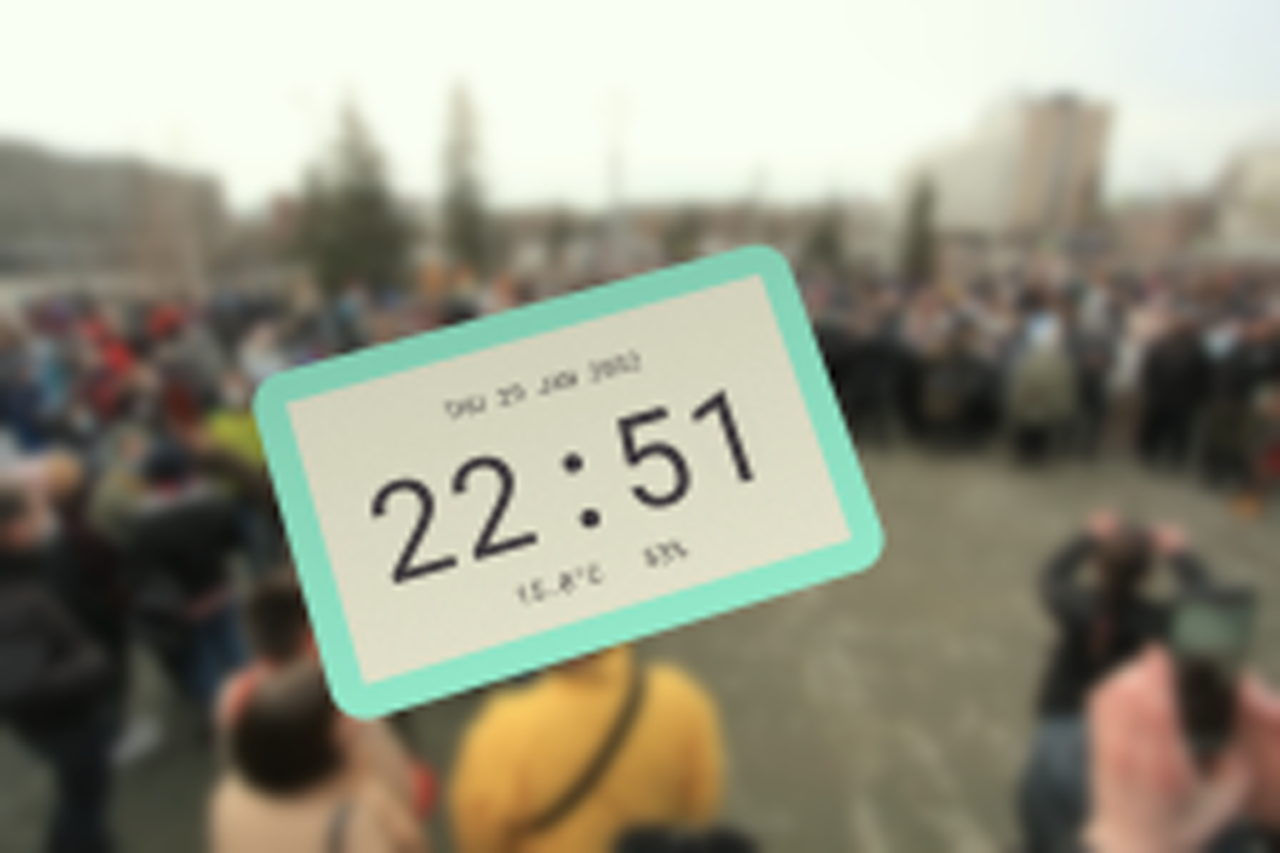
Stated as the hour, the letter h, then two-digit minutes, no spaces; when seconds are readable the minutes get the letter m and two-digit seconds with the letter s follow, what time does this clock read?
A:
22h51
